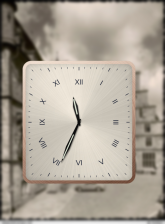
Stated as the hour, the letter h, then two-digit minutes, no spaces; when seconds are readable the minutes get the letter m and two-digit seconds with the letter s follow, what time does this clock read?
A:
11h34
